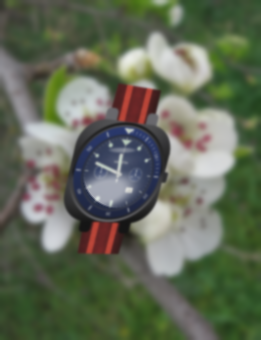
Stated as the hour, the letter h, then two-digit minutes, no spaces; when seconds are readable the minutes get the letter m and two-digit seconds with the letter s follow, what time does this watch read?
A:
11h48
